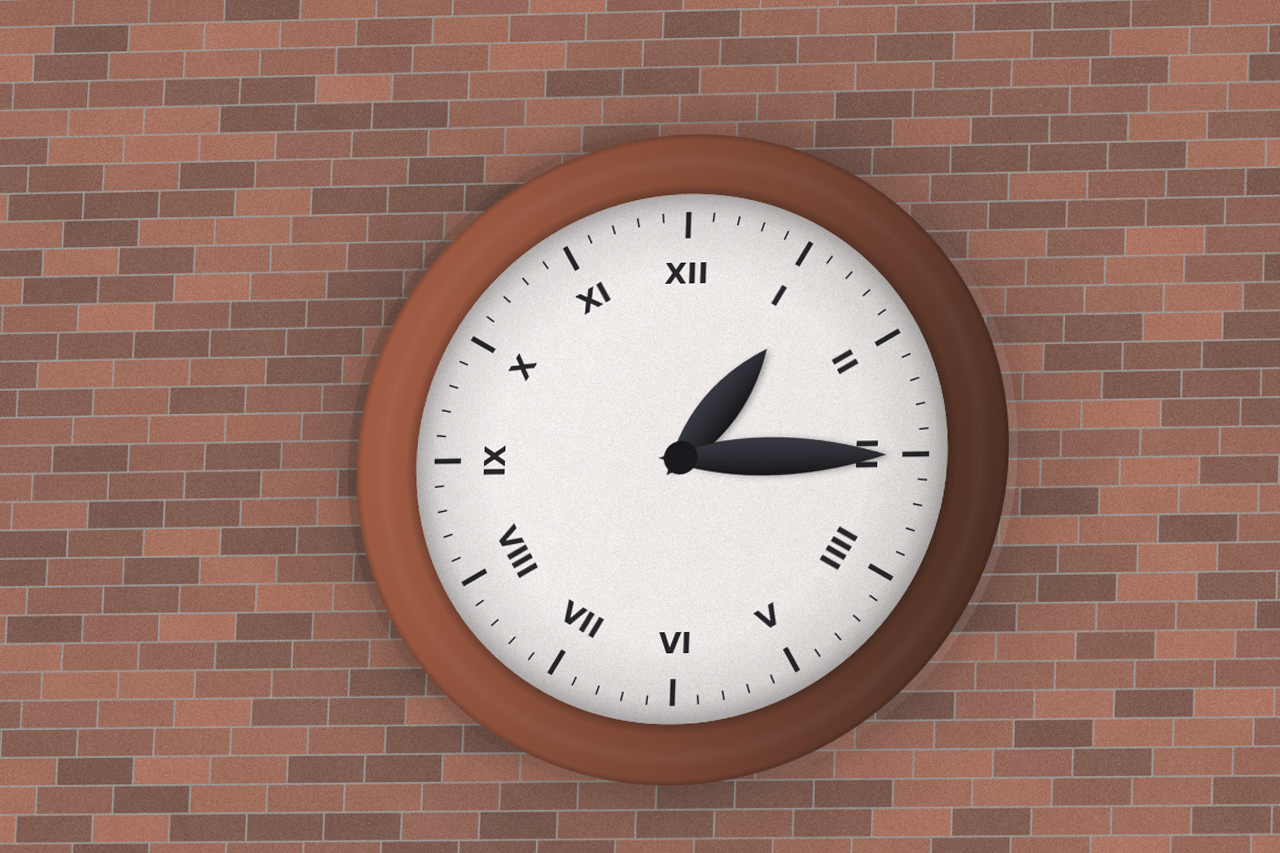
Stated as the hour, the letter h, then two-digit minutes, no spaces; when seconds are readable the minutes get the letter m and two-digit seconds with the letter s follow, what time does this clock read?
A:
1h15
